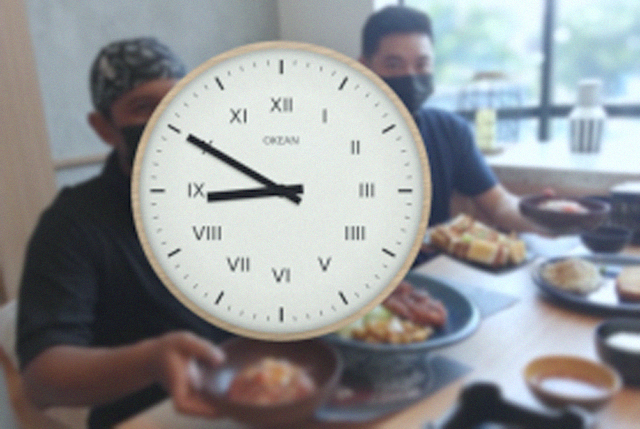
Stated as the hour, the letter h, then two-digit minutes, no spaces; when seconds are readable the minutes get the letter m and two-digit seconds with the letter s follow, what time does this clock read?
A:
8h50
